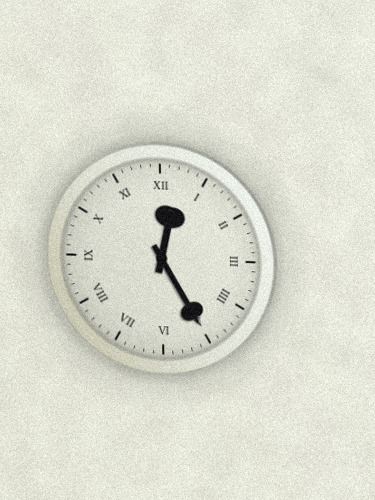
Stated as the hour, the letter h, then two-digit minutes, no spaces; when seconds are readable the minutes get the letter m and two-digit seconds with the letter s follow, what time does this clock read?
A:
12h25
